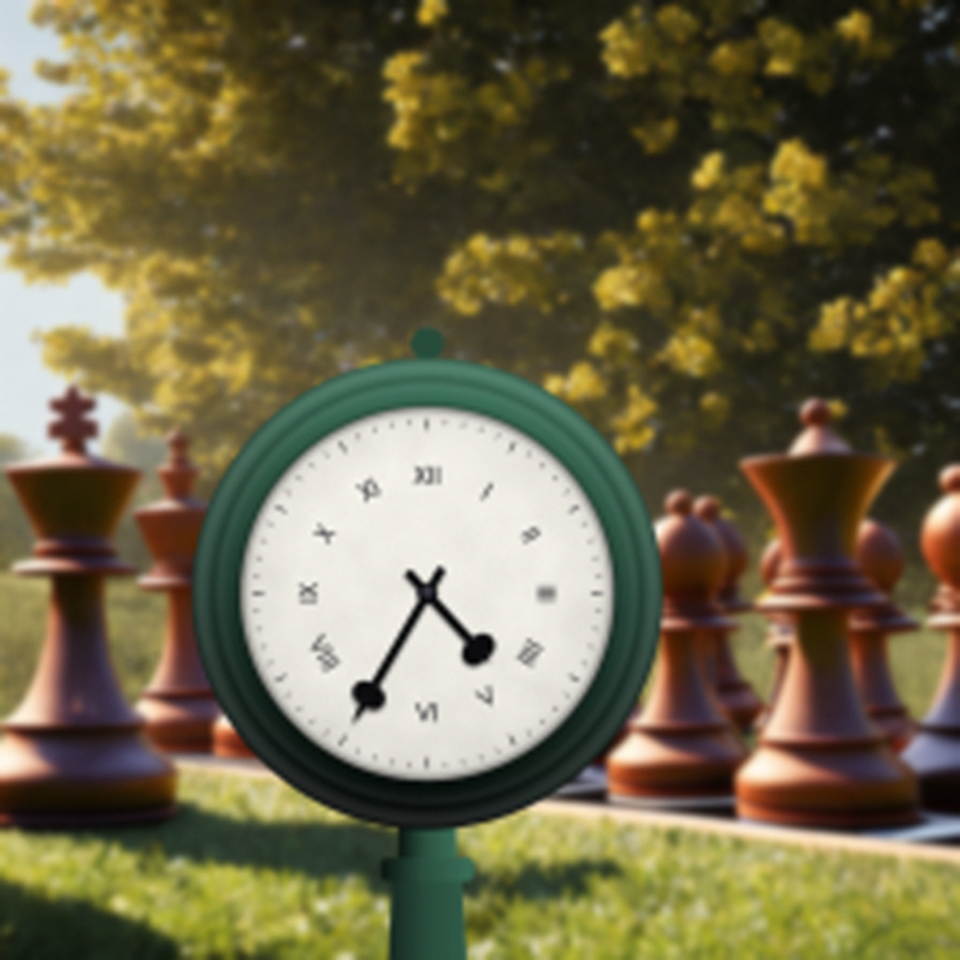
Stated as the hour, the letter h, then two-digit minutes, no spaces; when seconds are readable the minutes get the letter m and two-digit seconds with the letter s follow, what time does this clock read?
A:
4h35
